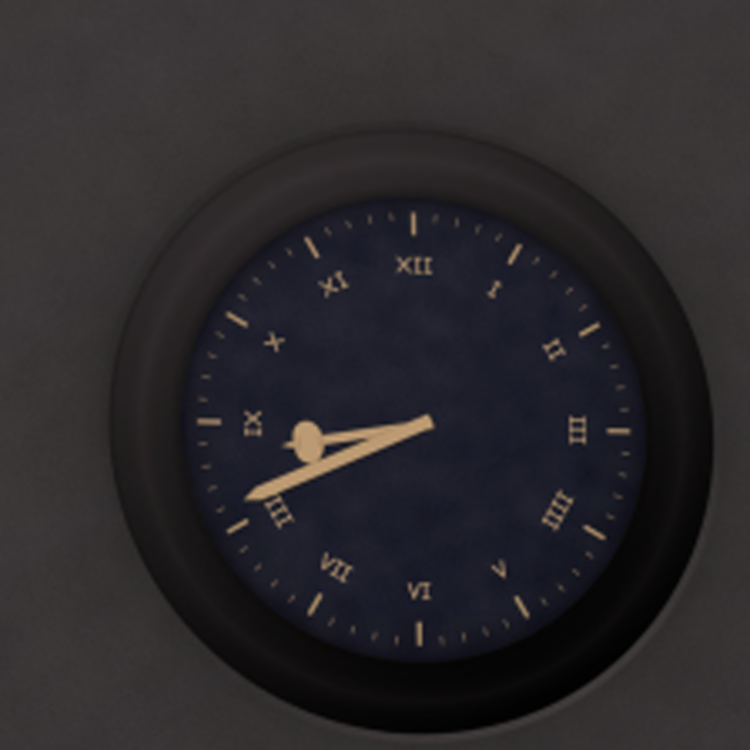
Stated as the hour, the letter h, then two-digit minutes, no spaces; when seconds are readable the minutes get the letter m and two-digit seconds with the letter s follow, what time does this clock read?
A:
8h41
